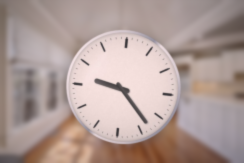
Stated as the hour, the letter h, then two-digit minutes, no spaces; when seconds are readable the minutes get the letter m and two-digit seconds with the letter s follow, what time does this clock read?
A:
9h23
